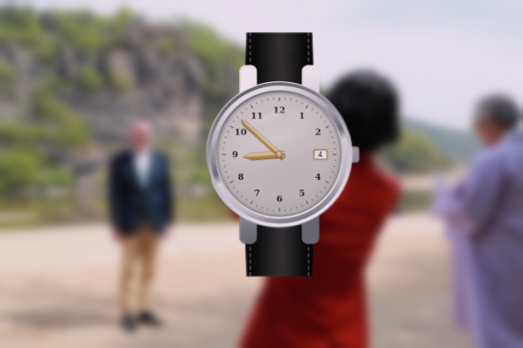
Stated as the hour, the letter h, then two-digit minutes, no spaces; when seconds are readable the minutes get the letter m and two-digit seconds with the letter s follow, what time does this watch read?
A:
8h52
